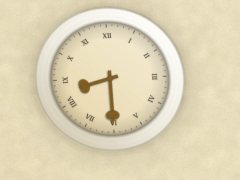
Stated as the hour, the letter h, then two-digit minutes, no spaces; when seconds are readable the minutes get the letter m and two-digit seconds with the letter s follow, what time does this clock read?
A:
8h30
